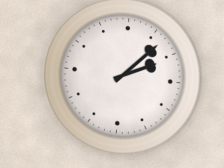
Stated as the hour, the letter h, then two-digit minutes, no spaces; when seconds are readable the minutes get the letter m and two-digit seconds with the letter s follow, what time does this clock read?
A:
2h07
